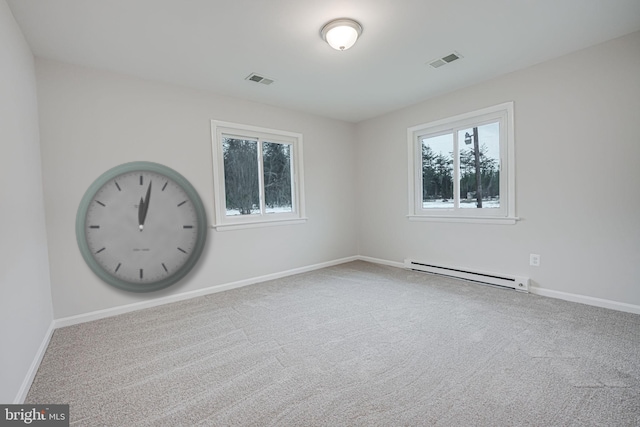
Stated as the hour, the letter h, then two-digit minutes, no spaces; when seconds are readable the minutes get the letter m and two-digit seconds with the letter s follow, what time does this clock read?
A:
12h02
